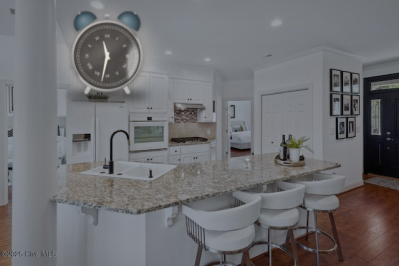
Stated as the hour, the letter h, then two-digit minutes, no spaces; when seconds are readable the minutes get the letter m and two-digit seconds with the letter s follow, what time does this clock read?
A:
11h32
